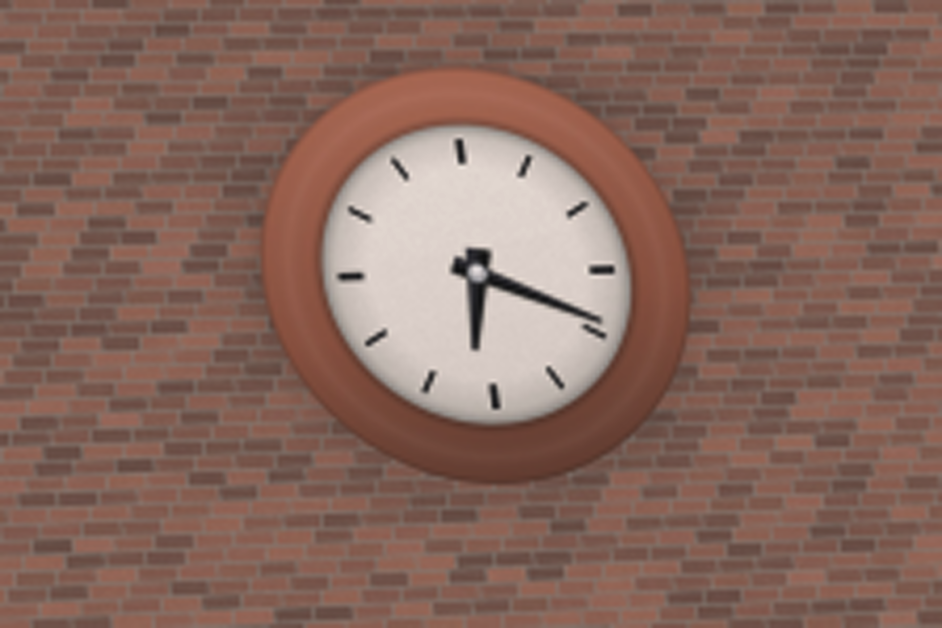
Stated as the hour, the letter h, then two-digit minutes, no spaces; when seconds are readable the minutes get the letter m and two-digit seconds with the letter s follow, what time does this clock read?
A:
6h19
